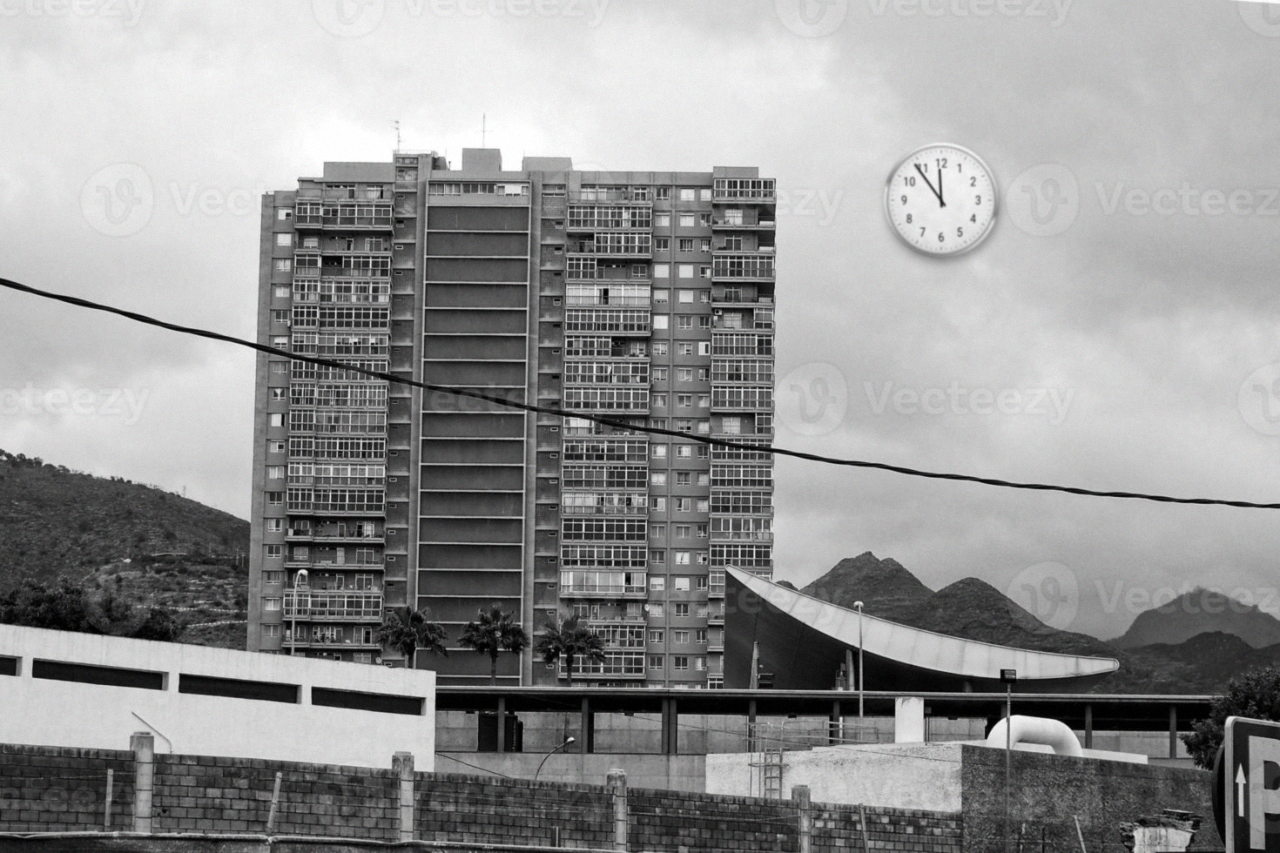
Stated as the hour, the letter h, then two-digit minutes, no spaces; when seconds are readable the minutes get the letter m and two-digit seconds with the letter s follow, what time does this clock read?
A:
11h54
